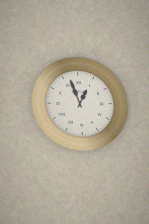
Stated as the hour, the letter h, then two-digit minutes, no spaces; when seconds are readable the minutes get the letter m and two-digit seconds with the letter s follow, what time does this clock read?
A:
12h57
